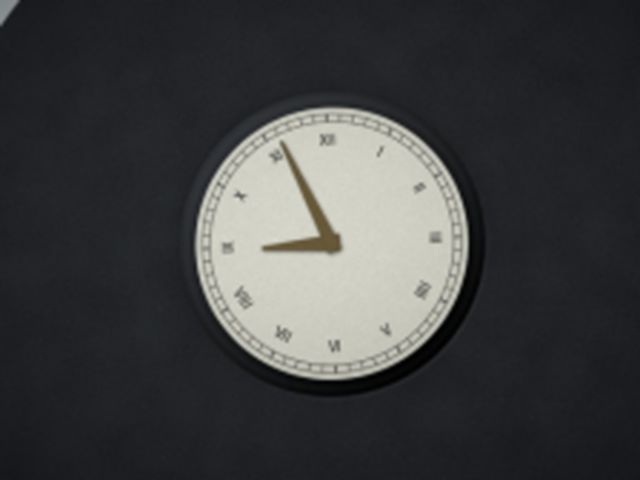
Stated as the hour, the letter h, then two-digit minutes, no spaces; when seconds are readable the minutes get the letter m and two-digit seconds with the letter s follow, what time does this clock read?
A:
8h56
